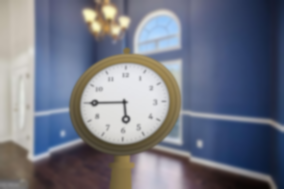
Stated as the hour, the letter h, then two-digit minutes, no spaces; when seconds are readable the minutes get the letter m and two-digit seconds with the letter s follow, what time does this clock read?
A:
5h45
